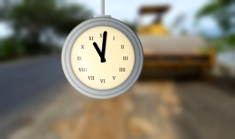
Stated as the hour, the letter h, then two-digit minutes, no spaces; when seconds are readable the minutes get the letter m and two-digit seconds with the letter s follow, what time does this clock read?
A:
11h01
